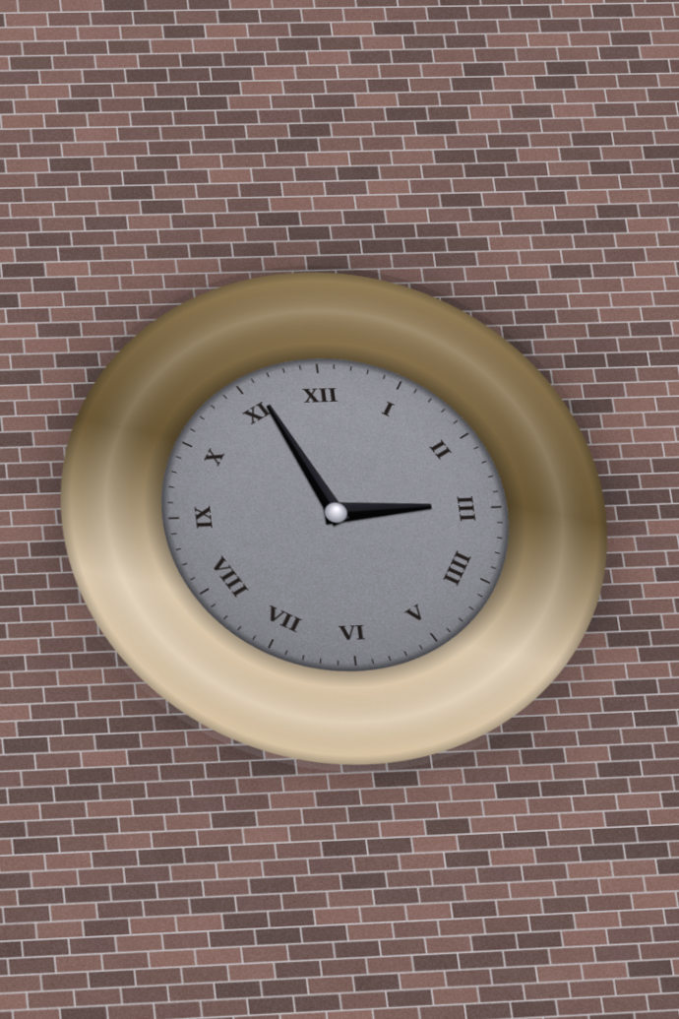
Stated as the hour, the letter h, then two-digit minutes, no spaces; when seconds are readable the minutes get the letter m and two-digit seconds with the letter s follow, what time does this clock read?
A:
2h56
